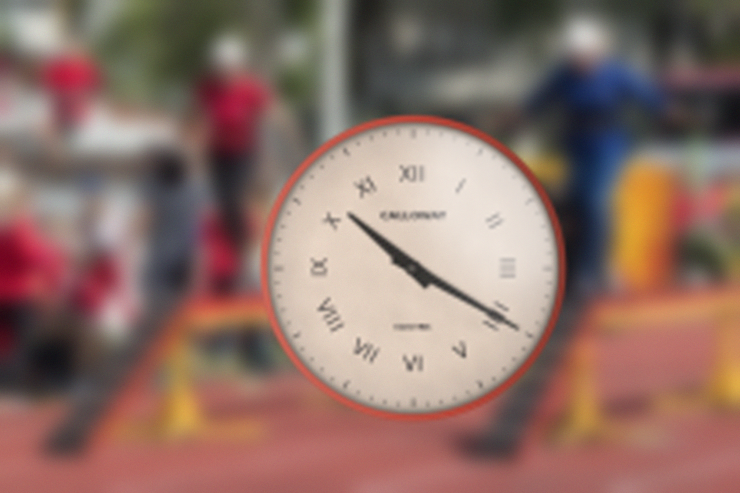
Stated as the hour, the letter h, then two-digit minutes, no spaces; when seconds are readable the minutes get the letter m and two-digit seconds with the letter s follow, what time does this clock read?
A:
10h20
